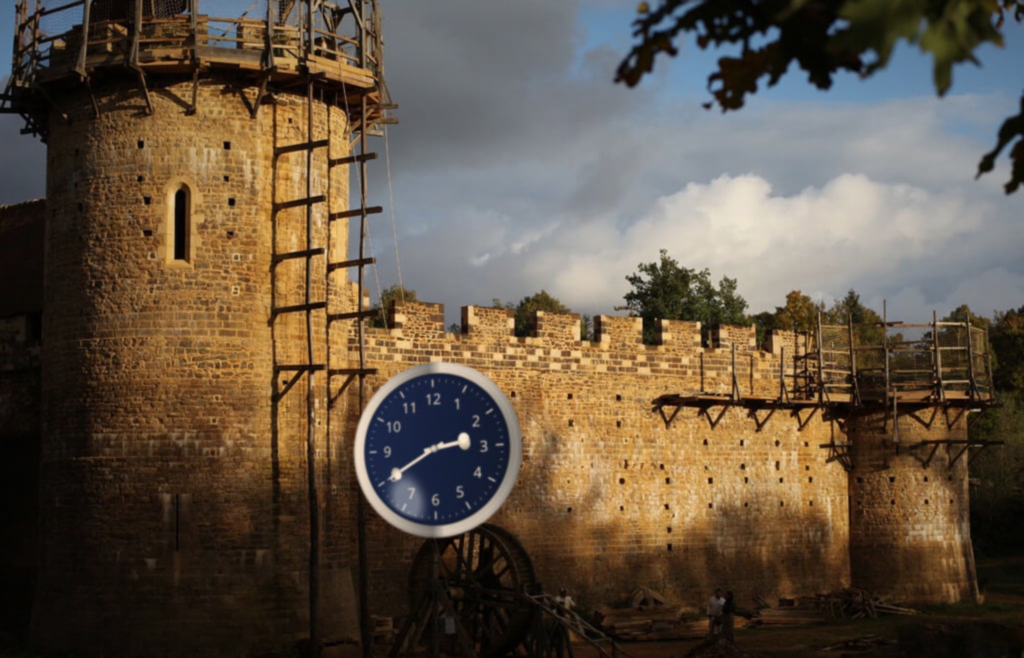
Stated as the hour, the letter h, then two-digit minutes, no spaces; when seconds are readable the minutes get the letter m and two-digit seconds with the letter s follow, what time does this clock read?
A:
2h40
